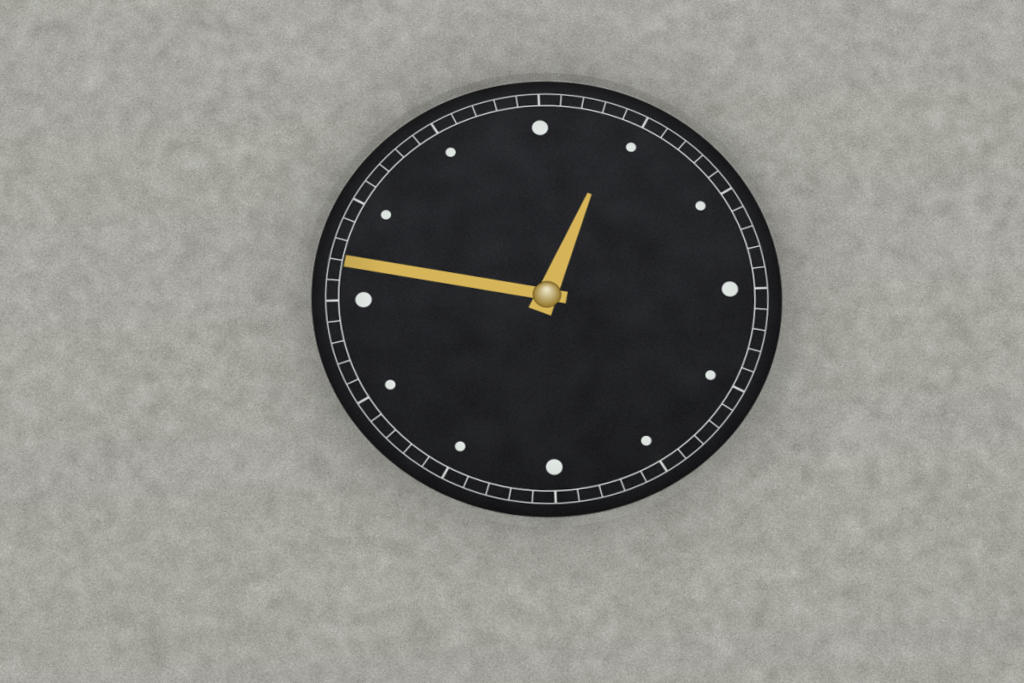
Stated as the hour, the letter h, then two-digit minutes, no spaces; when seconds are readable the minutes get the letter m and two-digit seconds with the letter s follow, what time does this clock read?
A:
12h47
